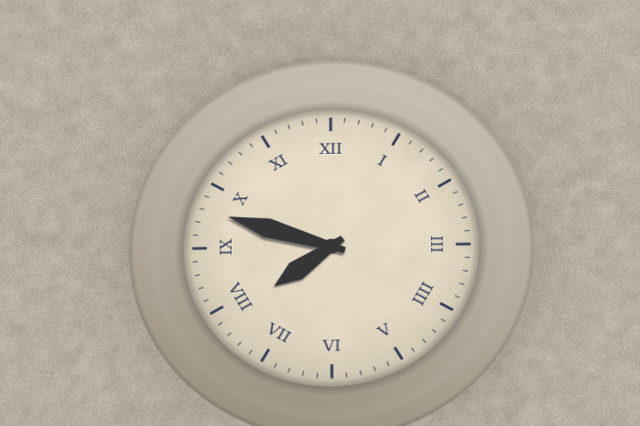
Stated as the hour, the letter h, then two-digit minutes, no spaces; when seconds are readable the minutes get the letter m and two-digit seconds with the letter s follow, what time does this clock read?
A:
7h48
